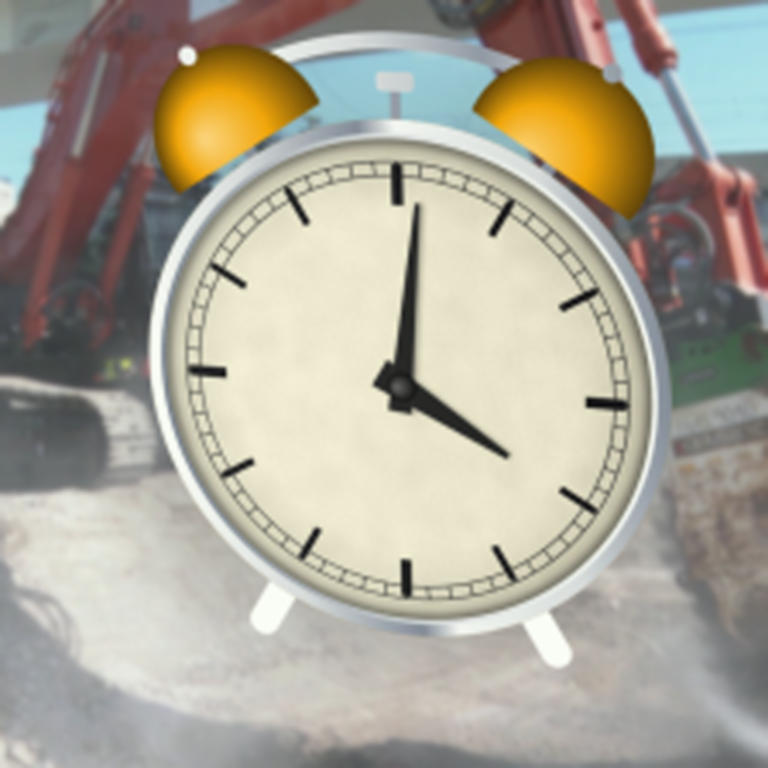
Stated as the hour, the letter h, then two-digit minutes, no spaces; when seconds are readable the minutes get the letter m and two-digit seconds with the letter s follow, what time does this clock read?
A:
4h01
